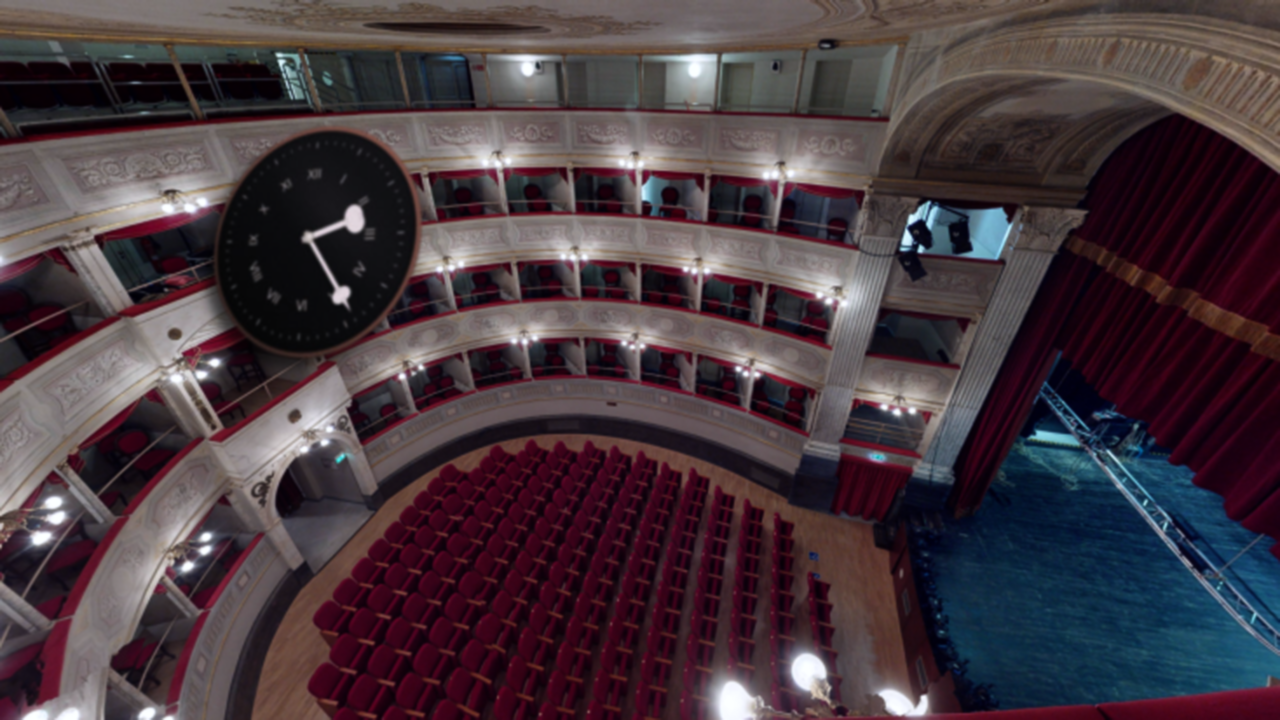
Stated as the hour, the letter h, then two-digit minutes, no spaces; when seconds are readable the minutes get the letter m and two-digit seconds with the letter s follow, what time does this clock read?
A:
2h24
